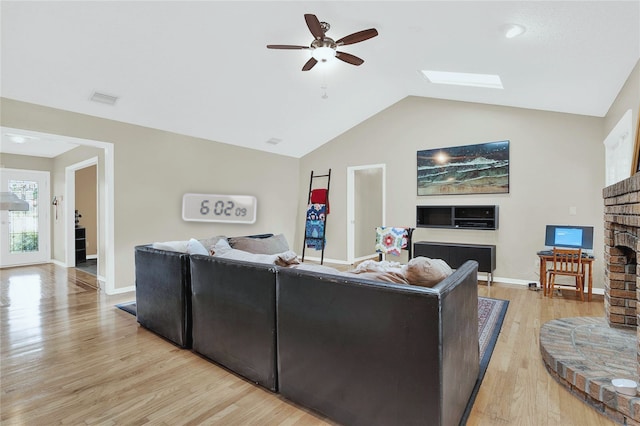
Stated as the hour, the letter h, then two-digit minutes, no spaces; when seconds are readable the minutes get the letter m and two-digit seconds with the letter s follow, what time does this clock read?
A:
6h02
